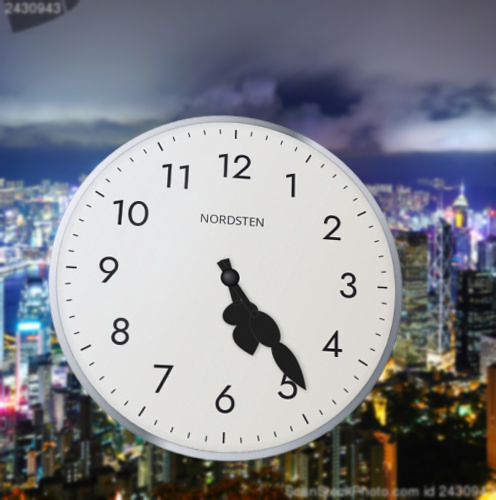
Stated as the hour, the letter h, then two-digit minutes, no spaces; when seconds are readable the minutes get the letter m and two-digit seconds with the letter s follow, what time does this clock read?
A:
5h24
